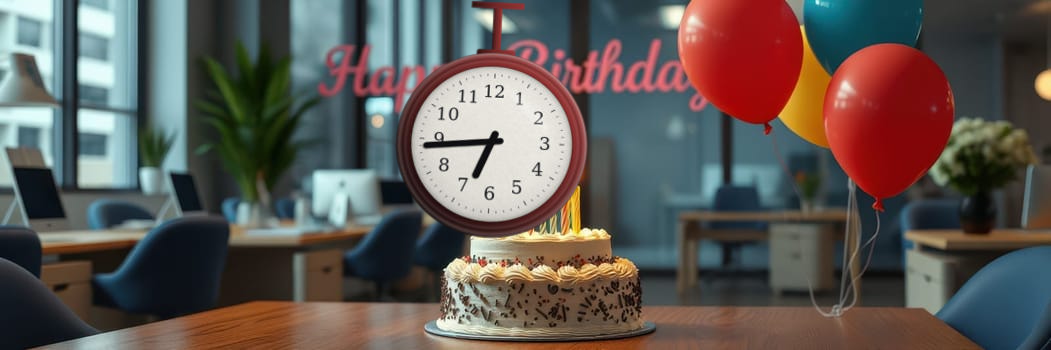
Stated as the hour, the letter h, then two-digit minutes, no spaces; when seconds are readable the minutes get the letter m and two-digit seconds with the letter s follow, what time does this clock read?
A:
6h44
